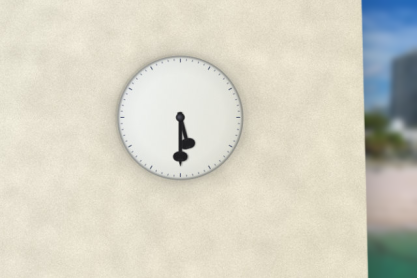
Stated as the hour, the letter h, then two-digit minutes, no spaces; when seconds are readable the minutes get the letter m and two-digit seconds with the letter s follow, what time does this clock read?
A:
5h30
